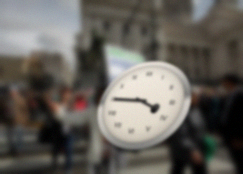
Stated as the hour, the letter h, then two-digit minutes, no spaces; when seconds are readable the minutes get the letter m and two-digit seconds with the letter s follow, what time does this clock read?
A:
3h45
